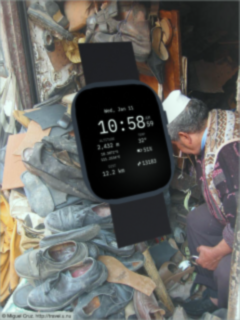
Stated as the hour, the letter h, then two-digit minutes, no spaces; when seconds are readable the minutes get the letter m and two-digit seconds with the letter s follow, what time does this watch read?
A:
10h58
